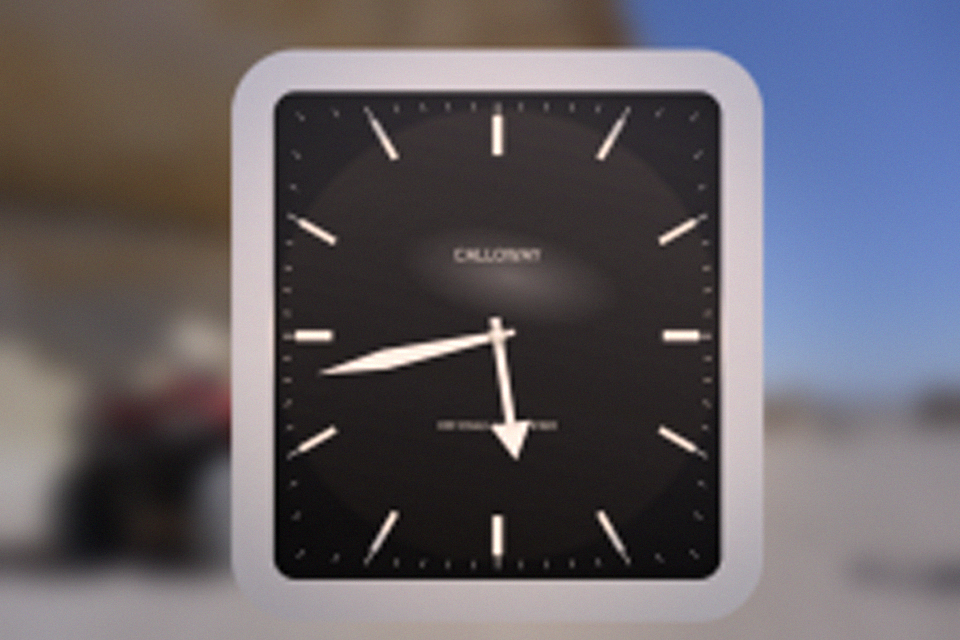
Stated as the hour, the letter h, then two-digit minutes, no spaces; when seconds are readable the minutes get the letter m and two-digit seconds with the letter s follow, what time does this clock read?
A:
5h43
